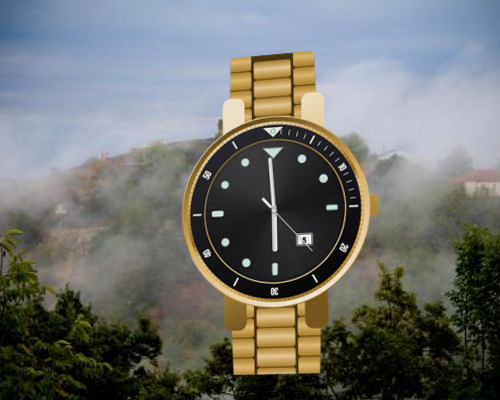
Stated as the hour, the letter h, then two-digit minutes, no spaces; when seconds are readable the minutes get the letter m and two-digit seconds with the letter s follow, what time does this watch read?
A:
5h59m23s
